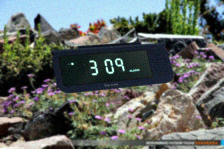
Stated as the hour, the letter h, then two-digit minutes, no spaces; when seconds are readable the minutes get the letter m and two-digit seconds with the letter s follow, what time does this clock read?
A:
3h09
